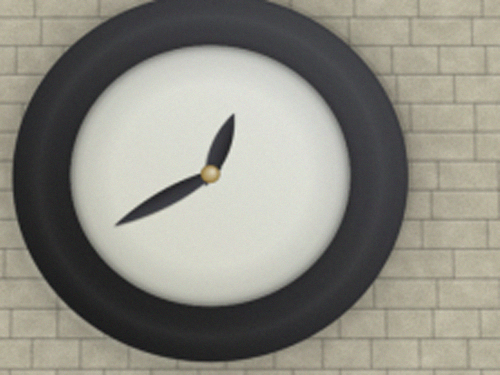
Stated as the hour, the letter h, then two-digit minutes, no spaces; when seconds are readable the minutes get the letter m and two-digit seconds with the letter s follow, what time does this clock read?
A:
12h40
